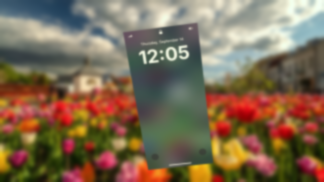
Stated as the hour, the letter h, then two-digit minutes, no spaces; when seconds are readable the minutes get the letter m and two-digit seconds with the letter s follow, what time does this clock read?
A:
12h05
